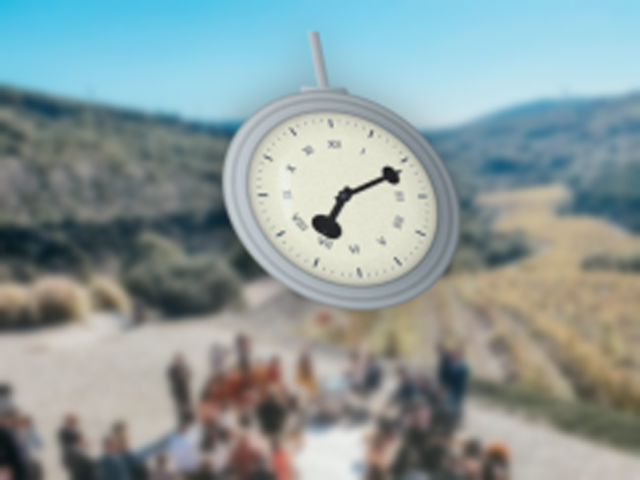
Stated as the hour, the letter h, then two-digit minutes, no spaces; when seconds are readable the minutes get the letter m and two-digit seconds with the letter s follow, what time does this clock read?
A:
7h11
